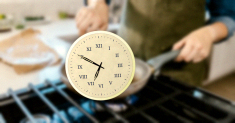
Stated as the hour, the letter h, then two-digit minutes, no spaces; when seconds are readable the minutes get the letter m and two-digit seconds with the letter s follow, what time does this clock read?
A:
6h50
